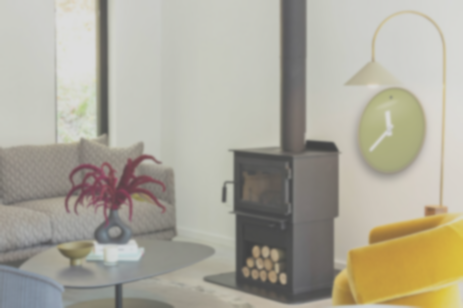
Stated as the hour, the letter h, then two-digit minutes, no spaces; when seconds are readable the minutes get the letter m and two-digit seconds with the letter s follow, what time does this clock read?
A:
11h38
